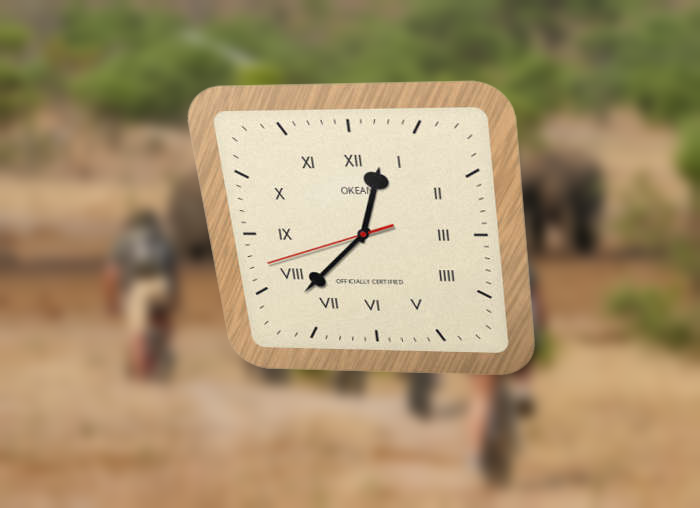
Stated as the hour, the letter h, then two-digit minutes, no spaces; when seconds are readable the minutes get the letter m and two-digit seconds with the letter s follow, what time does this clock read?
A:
12h37m42s
